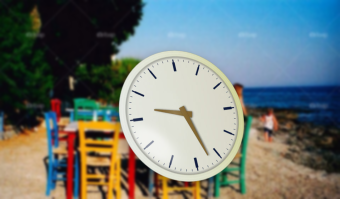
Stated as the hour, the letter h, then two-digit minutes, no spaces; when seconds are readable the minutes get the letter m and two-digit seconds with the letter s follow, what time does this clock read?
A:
9h27
